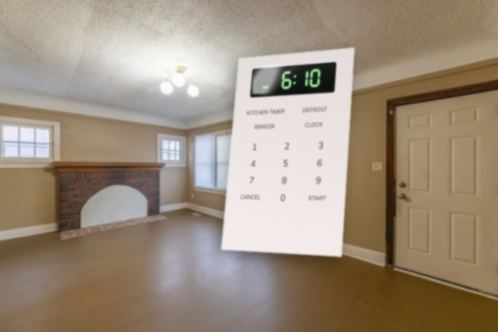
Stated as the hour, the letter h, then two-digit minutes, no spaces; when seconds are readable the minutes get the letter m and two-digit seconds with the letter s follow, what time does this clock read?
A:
6h10
